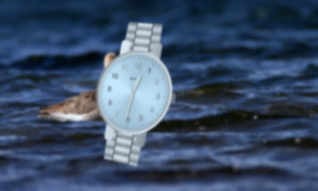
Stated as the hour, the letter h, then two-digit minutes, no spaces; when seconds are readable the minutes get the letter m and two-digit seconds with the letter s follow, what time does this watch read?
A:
12h31
